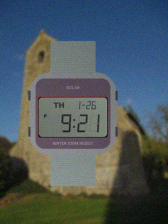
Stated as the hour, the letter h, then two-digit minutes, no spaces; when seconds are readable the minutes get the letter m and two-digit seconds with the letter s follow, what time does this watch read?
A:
9h21
